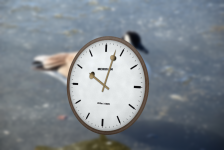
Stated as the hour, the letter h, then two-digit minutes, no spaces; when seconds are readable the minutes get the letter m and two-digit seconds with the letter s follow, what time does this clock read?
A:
10h03
